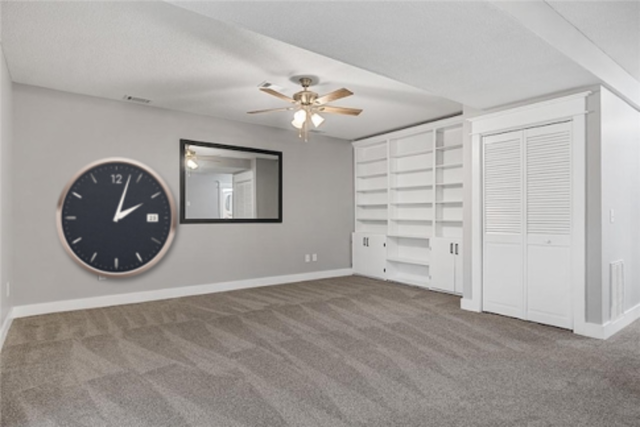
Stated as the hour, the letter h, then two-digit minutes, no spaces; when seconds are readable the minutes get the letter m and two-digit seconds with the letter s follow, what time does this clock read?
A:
2h03
